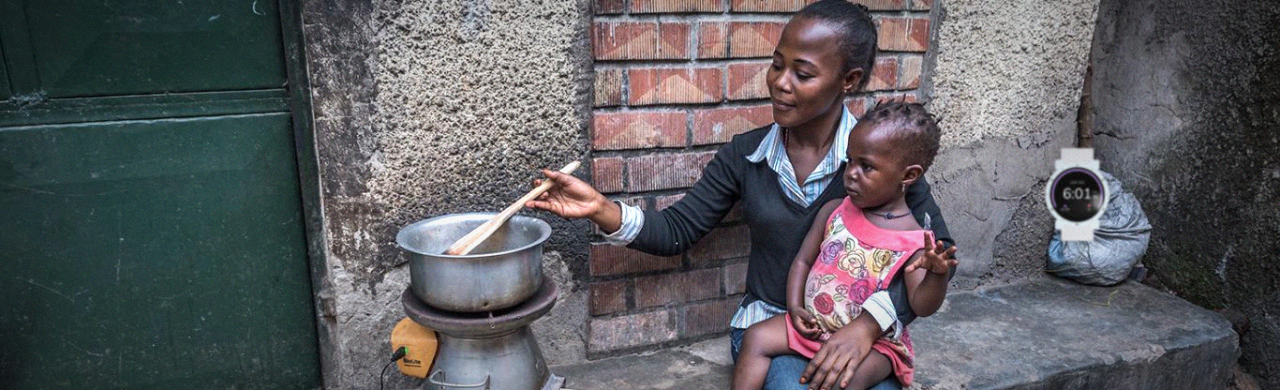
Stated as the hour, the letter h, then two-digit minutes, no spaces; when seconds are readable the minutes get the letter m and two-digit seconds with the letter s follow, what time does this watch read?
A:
6h01
